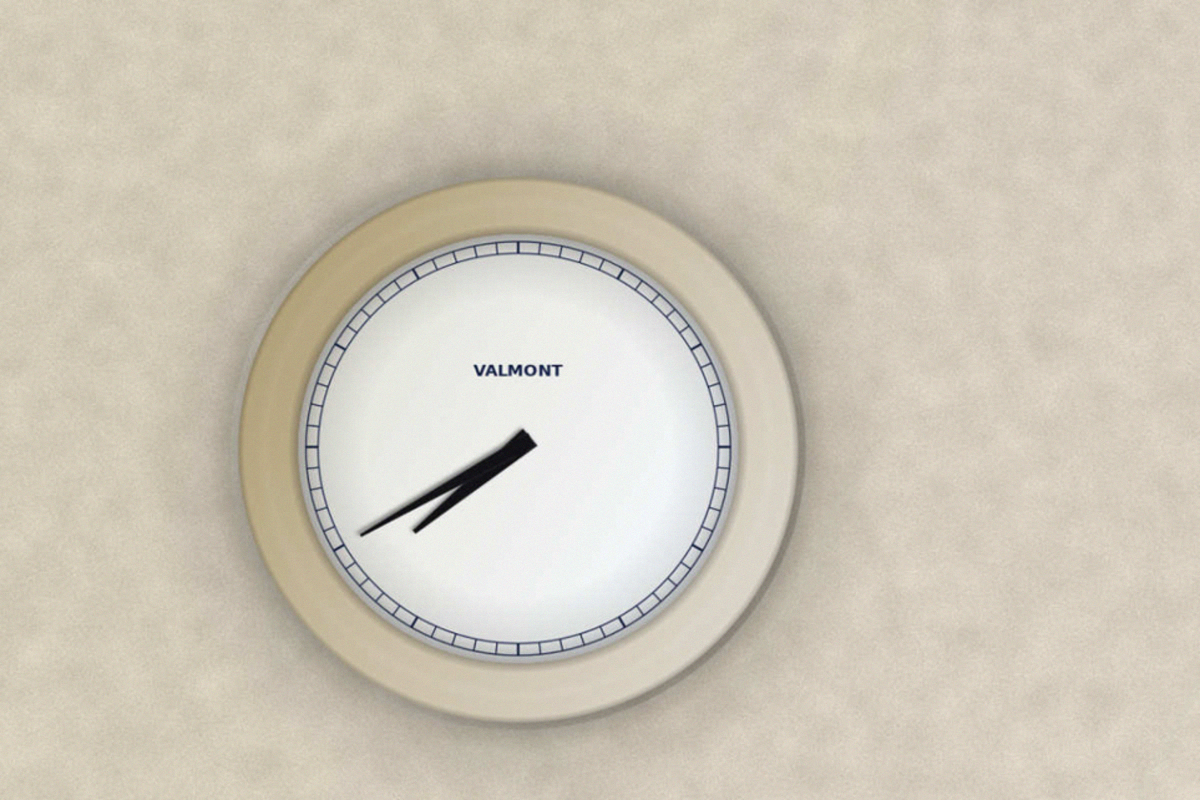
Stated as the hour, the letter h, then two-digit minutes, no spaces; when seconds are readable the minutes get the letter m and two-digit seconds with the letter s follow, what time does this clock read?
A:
7h40
